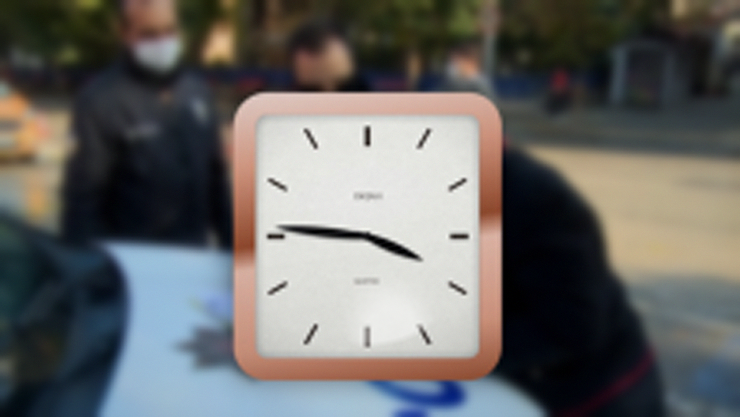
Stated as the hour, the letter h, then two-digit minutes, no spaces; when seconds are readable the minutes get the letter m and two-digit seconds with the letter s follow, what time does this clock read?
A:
3h46
